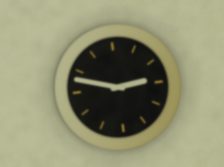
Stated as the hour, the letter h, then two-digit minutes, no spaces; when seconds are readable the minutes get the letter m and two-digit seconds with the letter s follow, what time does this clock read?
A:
2h48
